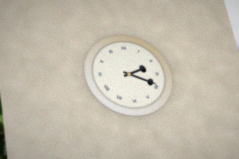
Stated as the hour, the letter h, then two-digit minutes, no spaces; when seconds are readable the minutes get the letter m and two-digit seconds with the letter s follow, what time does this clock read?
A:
2h19
